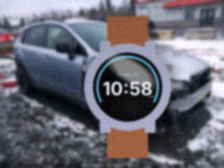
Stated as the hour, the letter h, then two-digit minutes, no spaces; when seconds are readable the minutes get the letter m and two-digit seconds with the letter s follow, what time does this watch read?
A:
10h58
